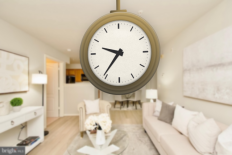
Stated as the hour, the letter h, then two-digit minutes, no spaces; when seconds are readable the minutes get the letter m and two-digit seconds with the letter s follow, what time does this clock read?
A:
9h36
